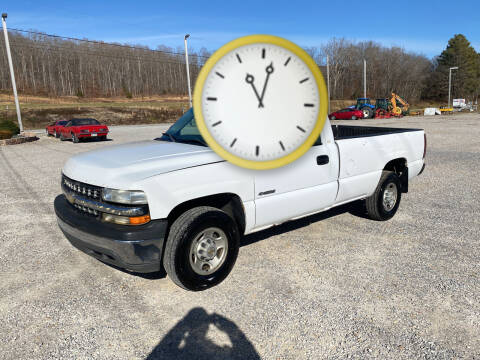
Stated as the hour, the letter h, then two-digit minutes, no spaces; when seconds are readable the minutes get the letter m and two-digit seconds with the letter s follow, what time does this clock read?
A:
11h02
